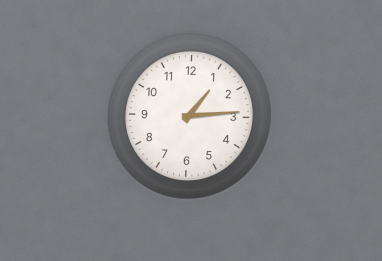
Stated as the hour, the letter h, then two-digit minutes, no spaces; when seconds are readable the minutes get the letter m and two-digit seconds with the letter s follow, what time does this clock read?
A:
1h14
